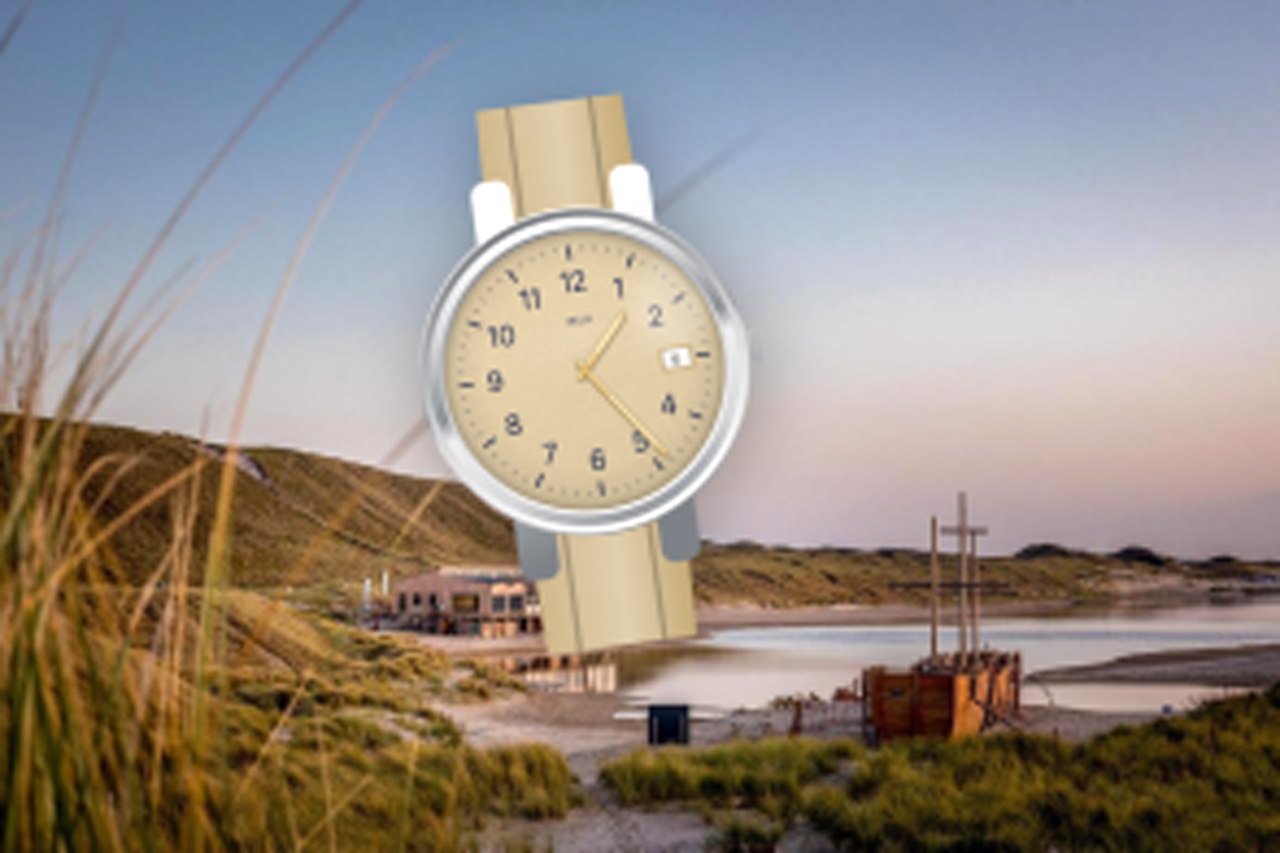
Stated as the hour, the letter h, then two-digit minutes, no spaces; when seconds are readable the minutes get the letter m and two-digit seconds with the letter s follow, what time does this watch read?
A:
1h24
